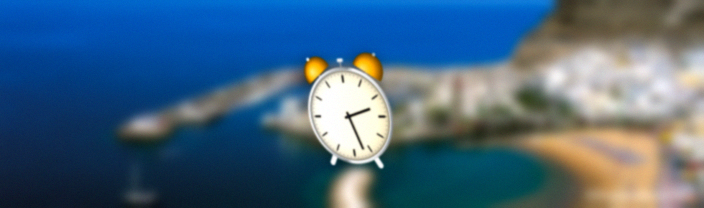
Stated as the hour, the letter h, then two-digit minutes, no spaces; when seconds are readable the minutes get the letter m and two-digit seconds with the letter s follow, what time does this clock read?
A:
2h27
